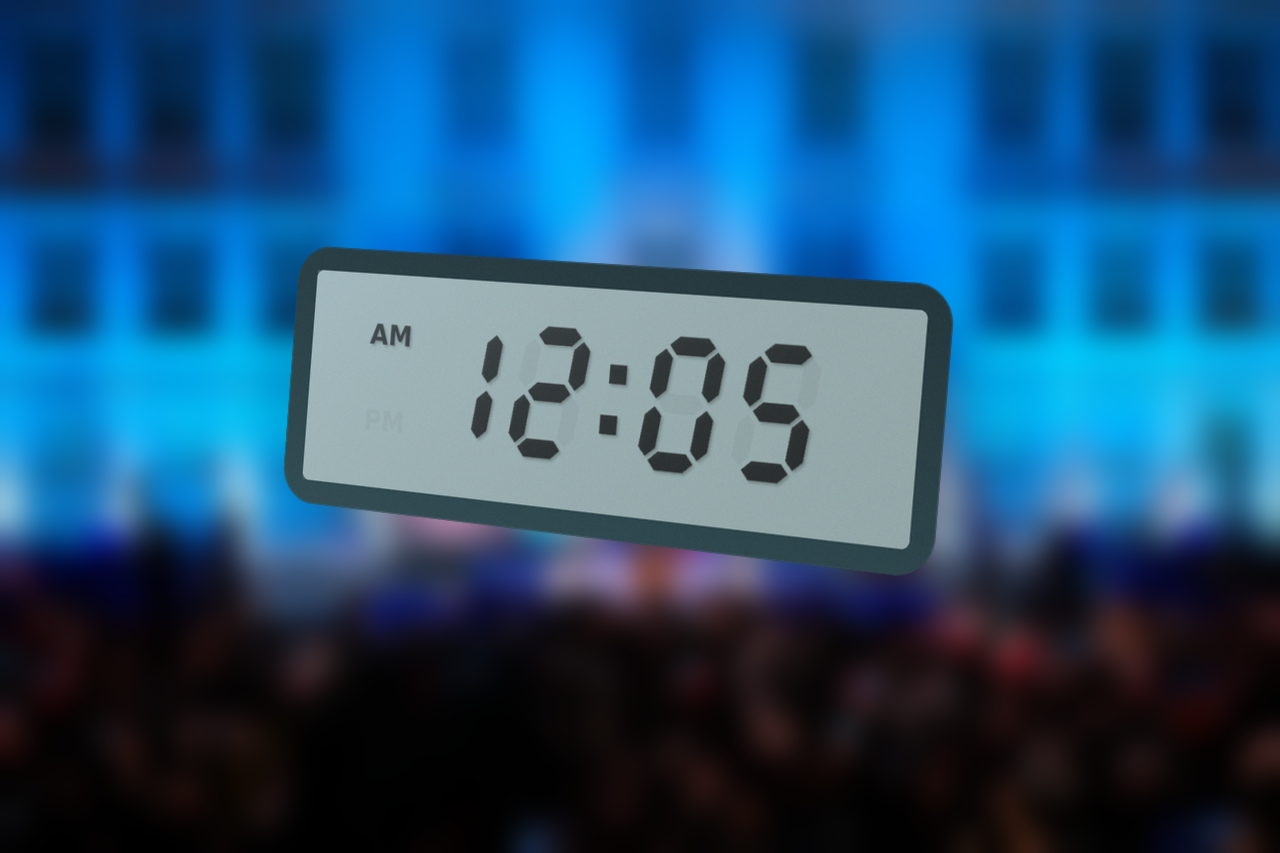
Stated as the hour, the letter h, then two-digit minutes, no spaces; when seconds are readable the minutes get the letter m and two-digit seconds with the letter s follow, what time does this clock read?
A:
12h05
